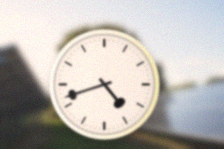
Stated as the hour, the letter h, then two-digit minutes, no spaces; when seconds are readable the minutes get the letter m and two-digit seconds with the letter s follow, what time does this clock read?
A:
4h42
